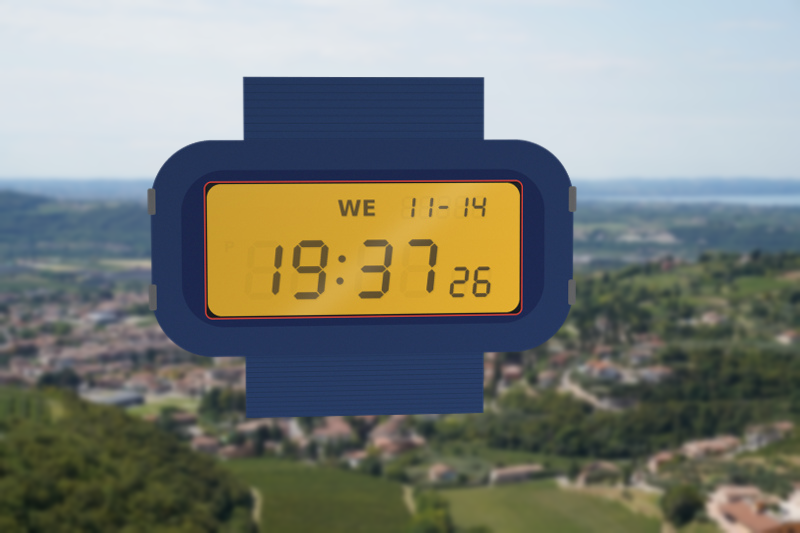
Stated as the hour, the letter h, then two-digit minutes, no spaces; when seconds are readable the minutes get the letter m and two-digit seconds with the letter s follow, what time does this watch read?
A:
19h37m26s
